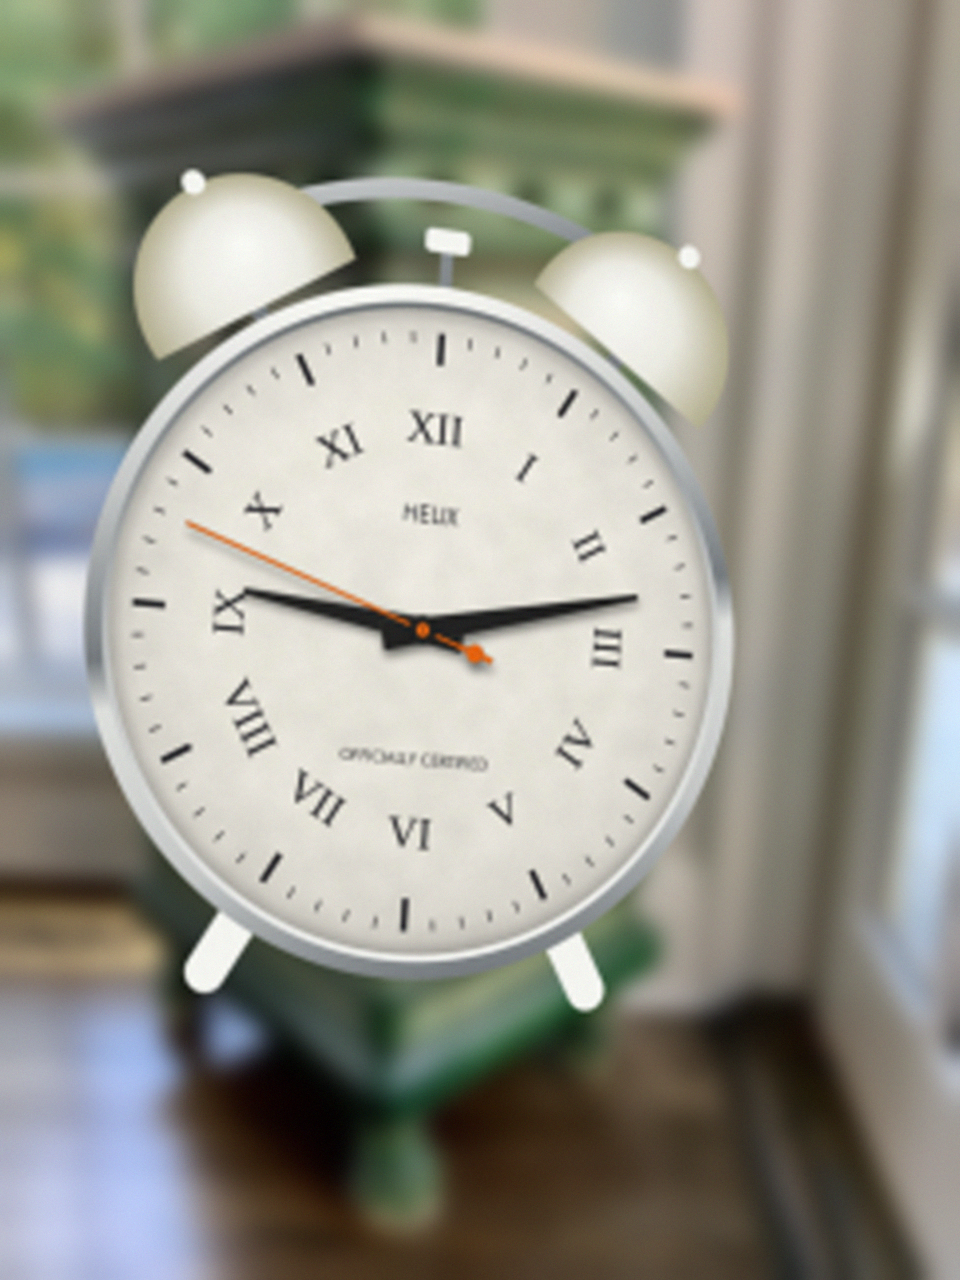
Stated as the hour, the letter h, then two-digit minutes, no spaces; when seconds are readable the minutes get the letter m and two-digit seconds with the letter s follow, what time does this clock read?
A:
9h12m48s
